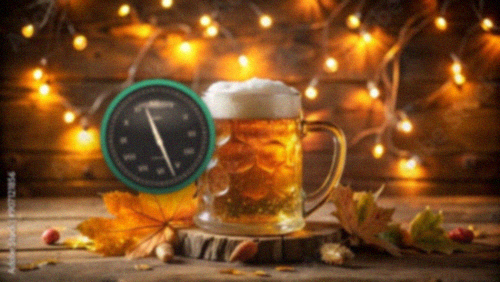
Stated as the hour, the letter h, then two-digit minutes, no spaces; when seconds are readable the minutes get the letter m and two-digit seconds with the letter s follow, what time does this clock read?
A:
11h27
